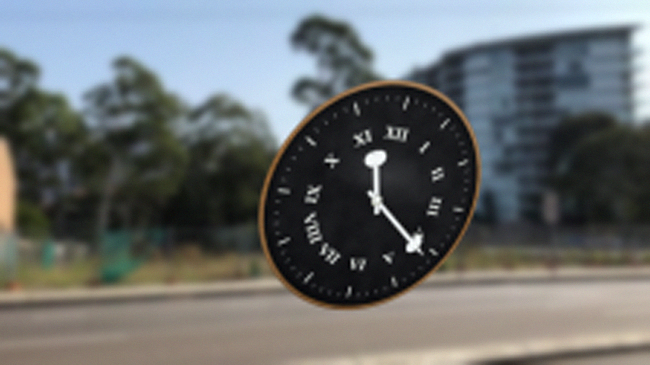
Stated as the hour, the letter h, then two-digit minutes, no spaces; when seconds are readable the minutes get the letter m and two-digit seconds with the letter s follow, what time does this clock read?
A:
11h21
